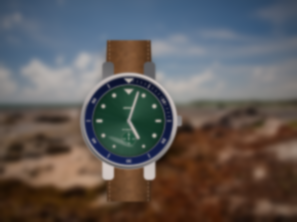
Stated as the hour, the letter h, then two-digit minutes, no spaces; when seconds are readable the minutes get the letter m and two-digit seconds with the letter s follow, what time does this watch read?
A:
5h03
